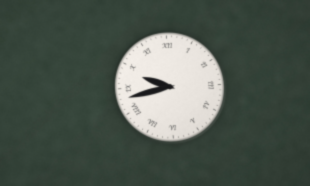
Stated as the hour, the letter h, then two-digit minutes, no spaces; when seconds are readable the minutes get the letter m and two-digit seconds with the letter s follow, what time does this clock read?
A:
9h43
